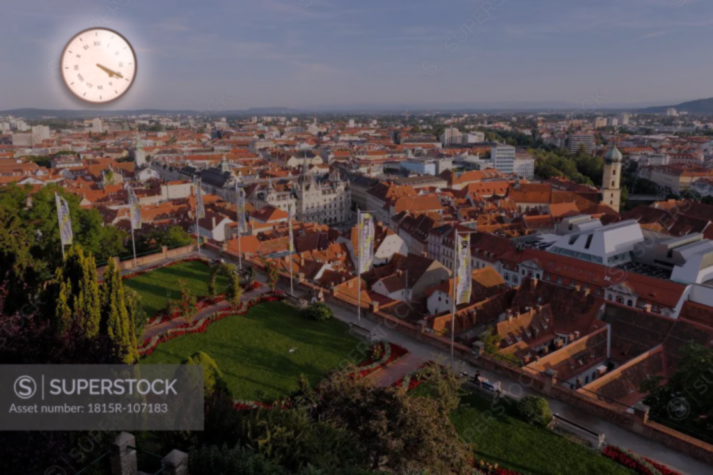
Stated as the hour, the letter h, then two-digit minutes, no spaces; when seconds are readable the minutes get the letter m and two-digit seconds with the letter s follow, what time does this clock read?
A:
4h20
